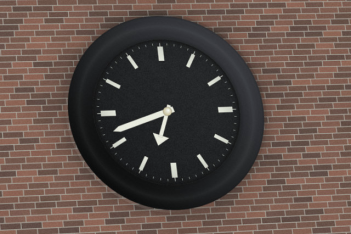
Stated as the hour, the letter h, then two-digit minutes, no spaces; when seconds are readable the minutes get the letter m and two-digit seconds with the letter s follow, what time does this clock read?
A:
6h42
